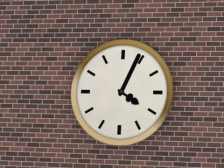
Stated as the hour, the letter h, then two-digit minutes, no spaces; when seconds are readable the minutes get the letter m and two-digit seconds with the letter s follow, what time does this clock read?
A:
4h04
